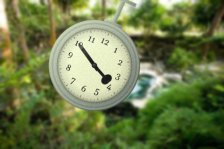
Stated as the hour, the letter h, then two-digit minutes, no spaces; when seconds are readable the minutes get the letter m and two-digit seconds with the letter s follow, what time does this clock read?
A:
3h50
